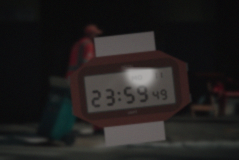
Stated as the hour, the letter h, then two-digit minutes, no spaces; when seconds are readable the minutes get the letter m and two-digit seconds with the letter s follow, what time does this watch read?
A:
23h59m49s
